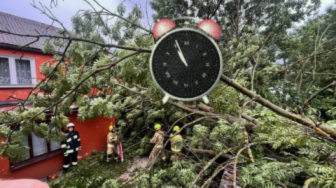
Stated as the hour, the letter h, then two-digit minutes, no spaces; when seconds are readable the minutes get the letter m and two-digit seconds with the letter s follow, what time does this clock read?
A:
10h56
